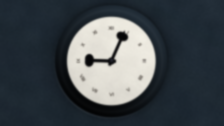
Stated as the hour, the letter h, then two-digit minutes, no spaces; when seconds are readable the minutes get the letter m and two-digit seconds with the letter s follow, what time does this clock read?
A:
9h04
